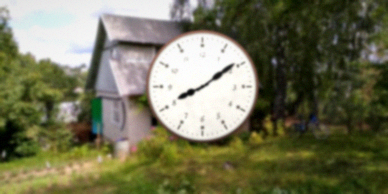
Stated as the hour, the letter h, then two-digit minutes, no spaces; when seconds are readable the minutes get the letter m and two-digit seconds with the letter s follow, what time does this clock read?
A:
8h09
